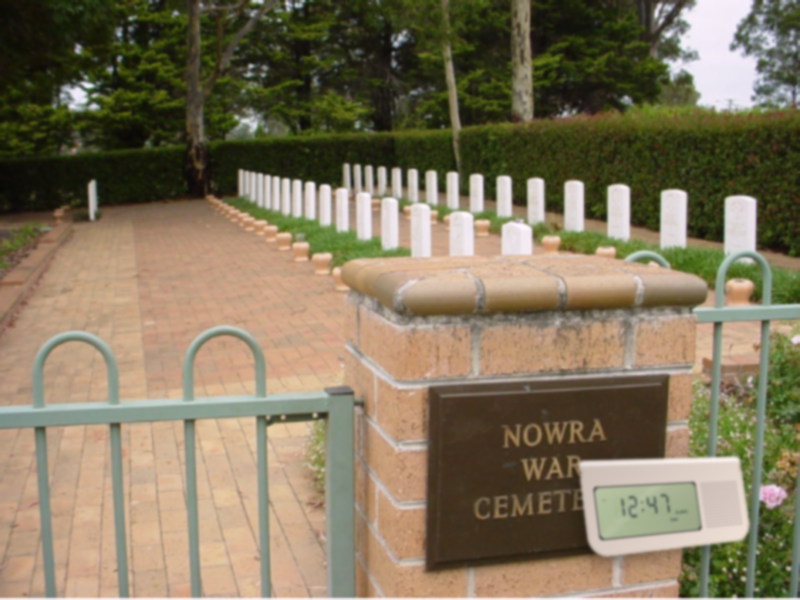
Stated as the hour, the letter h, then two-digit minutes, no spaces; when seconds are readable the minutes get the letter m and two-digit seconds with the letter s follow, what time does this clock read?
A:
12h47
